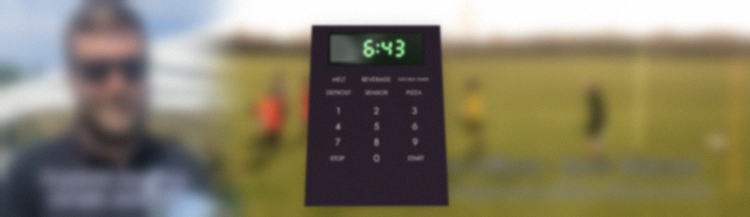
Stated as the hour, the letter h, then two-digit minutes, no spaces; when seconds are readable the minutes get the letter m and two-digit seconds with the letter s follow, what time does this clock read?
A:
6h43
